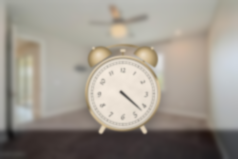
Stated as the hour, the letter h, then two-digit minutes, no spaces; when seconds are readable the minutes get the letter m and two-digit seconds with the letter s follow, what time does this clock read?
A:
4h22
